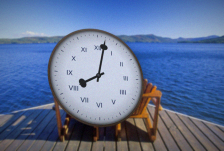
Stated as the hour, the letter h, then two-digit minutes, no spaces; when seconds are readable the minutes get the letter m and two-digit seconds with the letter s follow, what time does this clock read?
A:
8h02
